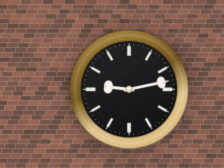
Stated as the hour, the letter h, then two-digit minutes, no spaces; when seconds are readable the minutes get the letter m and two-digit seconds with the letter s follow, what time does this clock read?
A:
9h13
